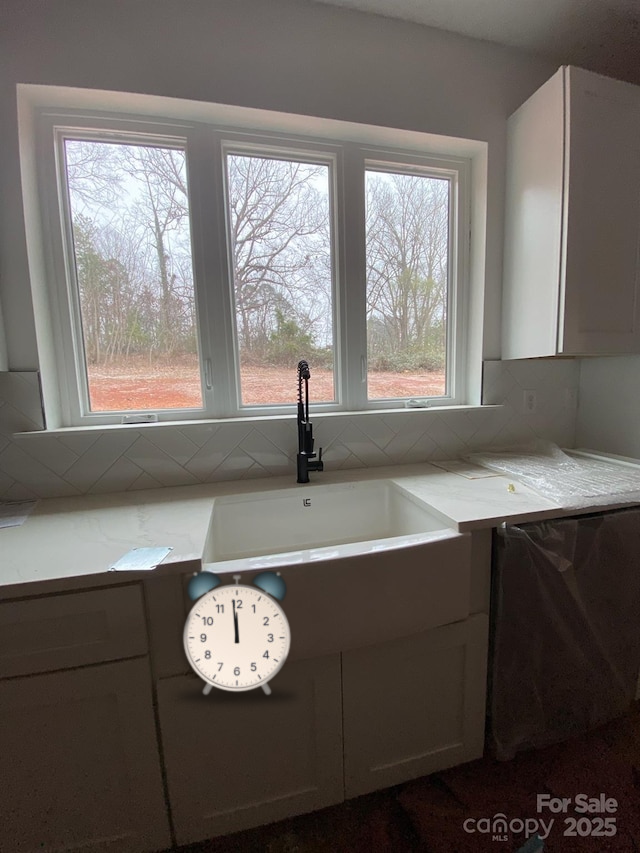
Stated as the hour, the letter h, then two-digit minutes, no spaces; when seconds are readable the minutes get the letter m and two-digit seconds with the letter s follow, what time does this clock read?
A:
11h59
